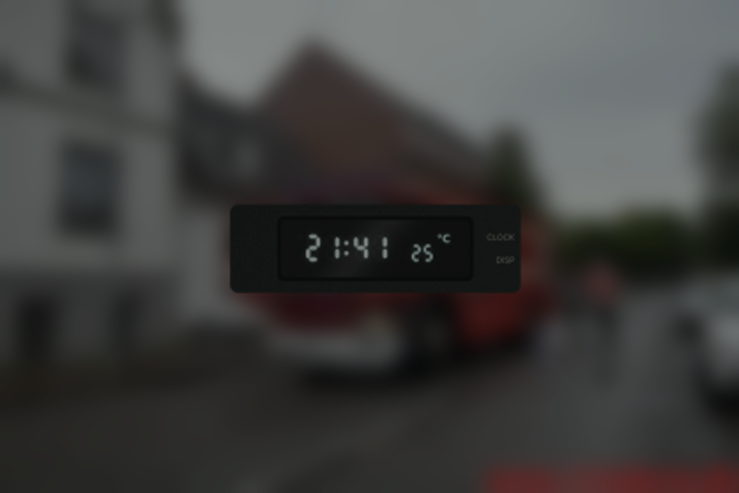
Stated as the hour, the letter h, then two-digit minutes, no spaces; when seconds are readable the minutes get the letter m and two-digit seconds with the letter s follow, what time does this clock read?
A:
21h41
